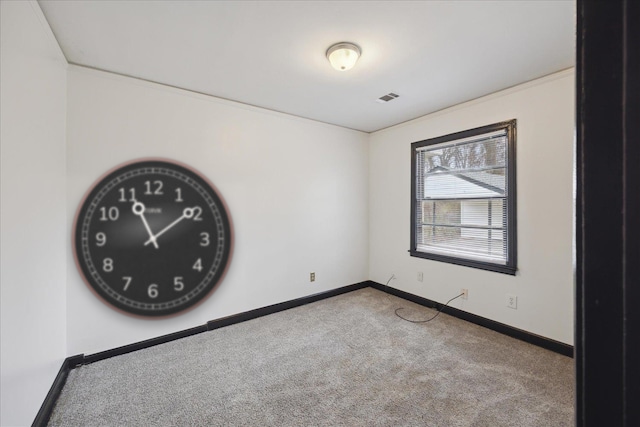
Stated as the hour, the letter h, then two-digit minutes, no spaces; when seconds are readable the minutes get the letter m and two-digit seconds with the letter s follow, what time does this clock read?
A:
11h09
